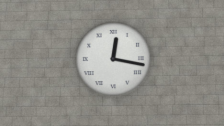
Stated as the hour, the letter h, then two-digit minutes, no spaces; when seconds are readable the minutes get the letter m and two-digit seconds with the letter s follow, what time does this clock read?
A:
12h17
